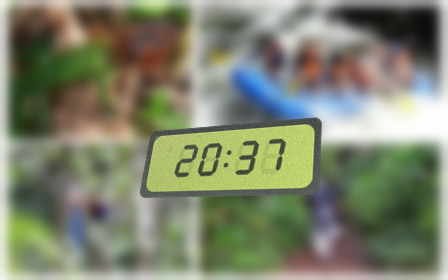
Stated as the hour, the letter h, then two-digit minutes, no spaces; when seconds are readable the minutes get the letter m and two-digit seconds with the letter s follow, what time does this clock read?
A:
20h37
